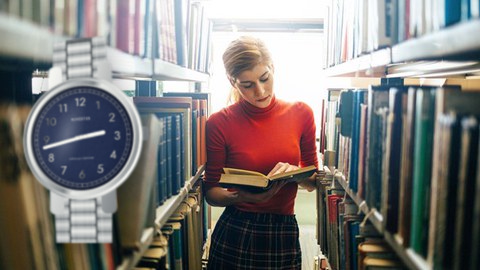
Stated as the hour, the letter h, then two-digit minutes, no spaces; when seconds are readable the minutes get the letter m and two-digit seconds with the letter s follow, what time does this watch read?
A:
2h43
